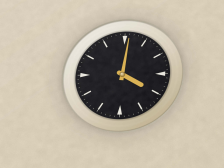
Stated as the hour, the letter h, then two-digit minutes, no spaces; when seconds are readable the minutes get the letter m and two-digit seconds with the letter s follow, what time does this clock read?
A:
4h01
